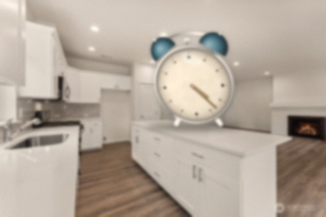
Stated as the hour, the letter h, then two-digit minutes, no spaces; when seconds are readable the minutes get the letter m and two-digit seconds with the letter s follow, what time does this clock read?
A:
4h23
